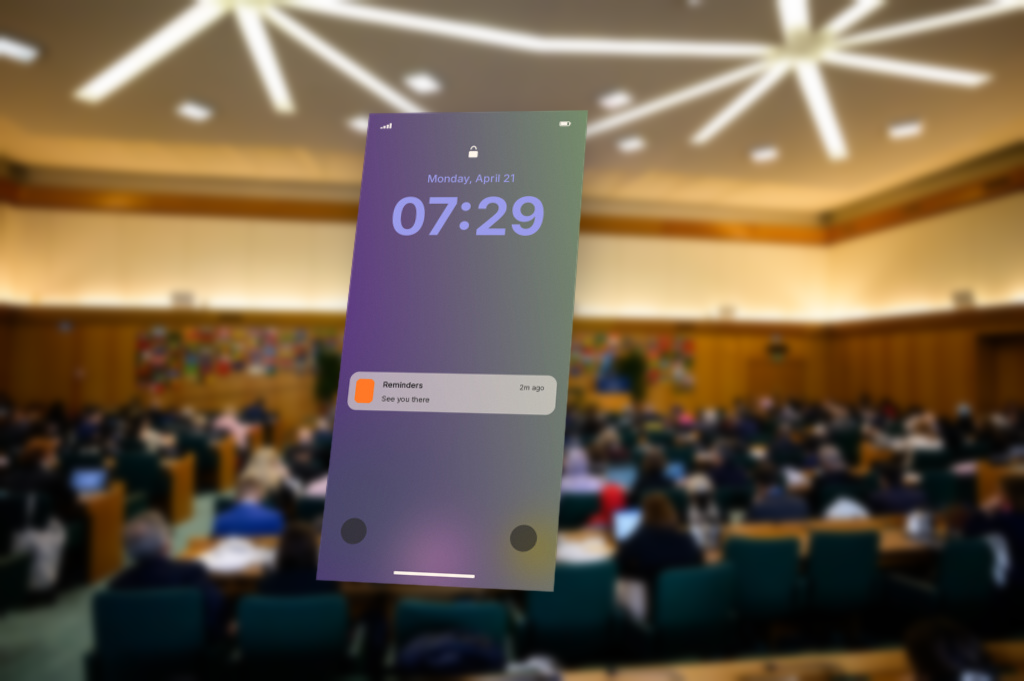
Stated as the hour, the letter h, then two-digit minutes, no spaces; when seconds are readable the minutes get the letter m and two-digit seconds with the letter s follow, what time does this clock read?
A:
7h29
